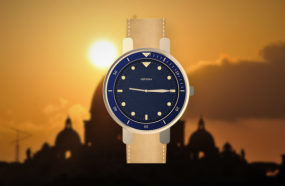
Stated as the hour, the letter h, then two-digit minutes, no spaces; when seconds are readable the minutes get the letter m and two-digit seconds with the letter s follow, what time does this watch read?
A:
9h15
